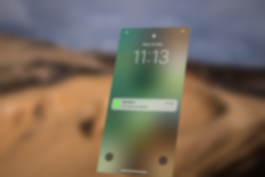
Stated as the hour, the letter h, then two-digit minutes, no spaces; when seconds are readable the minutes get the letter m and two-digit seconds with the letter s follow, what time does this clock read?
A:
11h13
